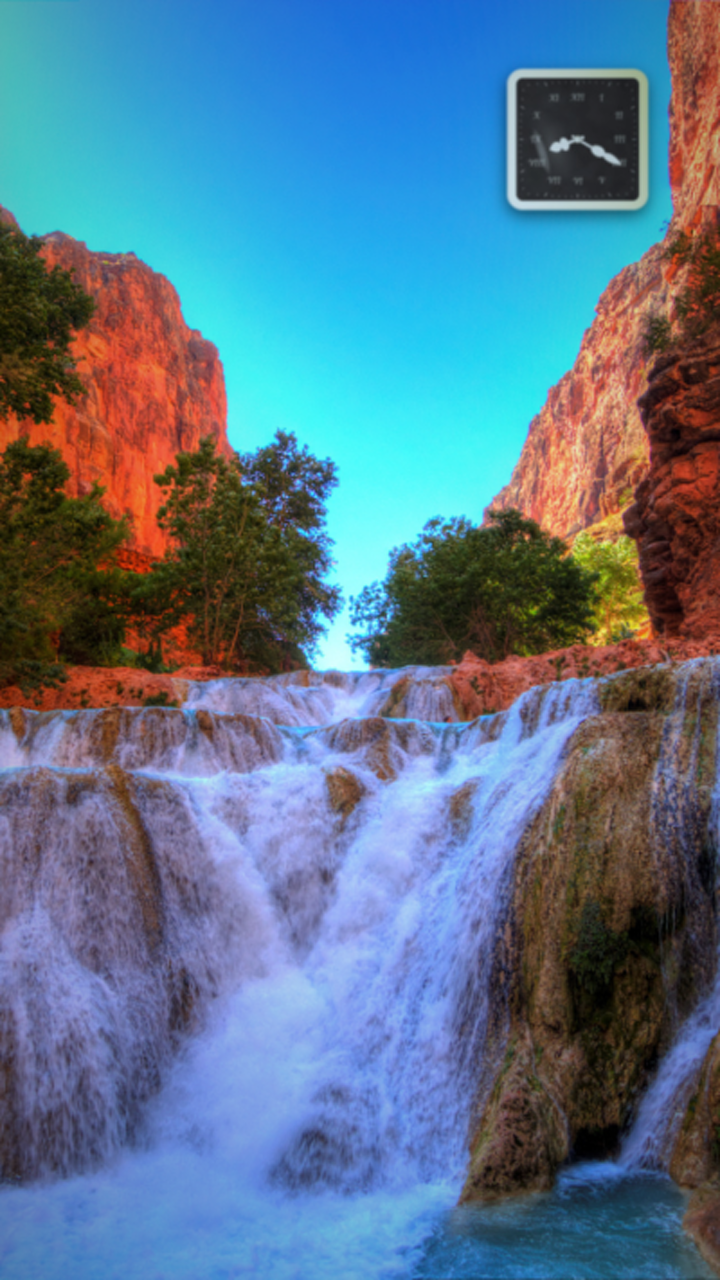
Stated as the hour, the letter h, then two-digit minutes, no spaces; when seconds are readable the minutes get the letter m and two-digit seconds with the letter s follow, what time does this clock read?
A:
8h20
